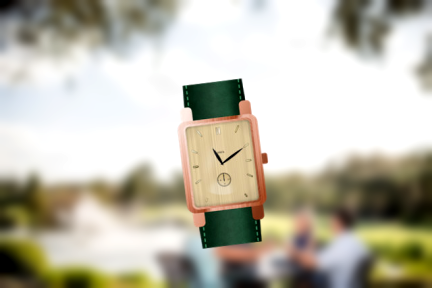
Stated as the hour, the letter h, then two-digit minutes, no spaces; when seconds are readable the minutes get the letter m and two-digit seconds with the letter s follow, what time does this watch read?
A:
11h10
